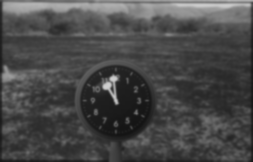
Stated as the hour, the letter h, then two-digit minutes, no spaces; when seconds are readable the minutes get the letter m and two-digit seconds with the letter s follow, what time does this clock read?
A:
10h59
